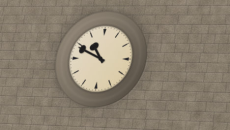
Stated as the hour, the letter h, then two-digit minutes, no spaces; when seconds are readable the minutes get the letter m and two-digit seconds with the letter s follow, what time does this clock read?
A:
10h49
